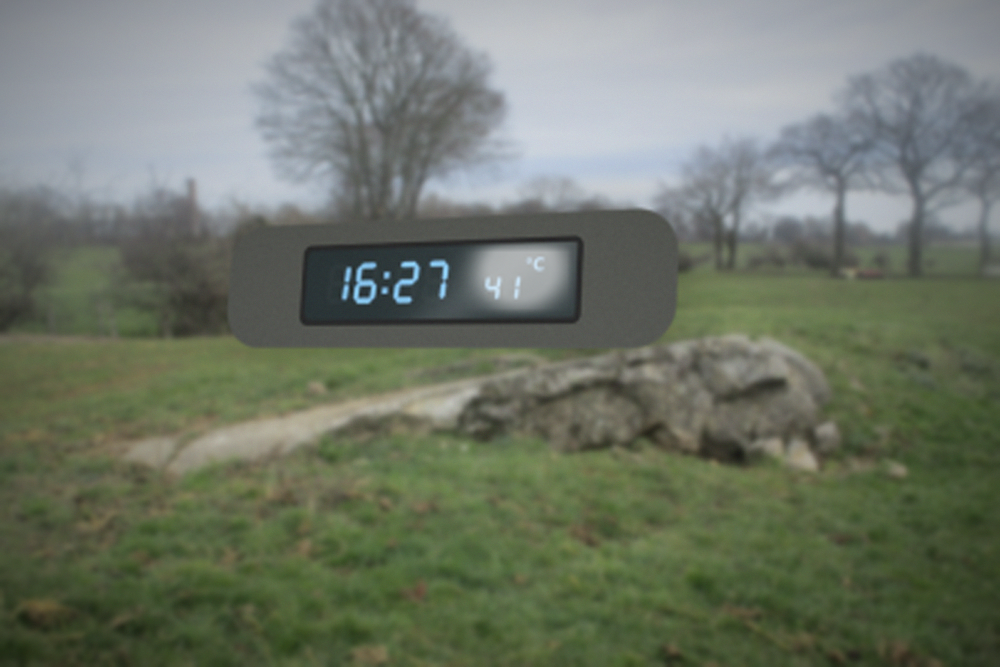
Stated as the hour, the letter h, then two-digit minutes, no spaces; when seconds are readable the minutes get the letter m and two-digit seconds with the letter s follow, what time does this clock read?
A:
16h27
